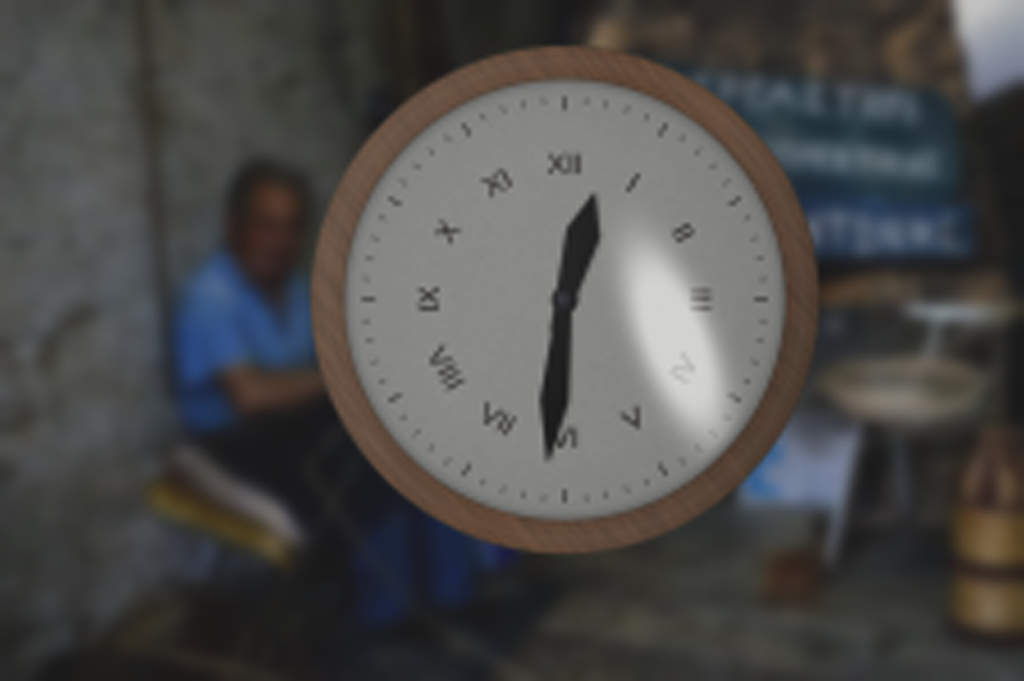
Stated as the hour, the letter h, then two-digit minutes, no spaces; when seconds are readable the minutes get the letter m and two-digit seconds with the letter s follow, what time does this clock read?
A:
12h31
